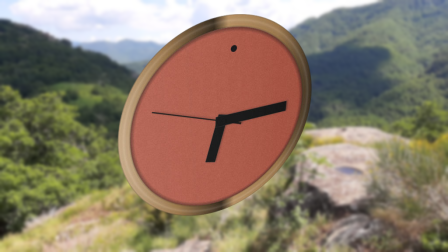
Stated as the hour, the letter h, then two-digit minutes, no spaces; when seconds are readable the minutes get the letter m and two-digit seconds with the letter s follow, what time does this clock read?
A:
6h13m47s
